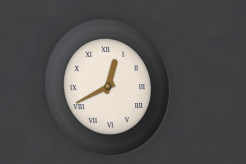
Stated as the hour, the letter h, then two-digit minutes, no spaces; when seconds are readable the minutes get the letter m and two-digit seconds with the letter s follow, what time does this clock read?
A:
12h41
